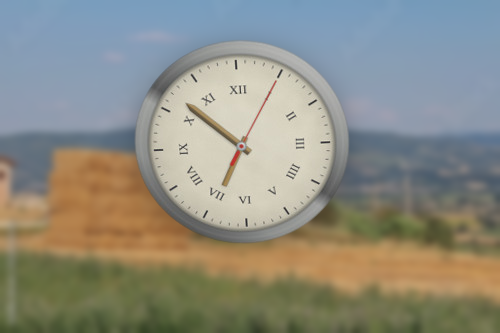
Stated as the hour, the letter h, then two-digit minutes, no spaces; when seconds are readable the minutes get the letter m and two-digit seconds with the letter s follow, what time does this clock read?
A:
6h52m05s
